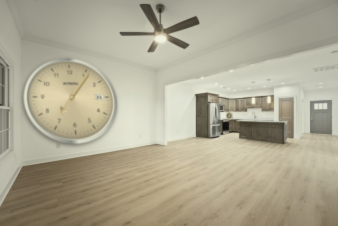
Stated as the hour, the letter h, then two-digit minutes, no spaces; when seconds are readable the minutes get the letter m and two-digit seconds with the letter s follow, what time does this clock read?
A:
7h06
